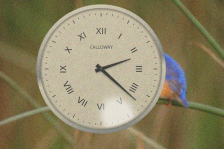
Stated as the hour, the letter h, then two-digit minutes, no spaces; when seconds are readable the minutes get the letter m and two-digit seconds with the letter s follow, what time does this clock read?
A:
2h22
